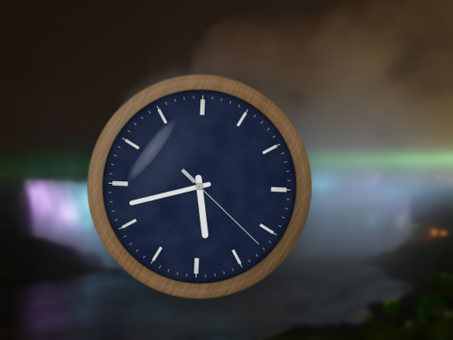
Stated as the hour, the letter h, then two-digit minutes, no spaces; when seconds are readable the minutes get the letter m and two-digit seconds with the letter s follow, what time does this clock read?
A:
5h42m22s
